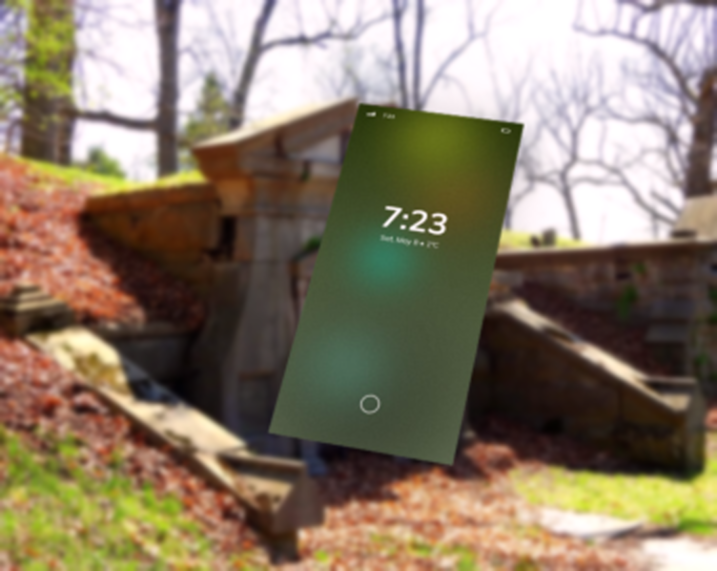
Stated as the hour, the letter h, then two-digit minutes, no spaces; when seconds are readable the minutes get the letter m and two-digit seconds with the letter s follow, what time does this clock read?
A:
7h23
